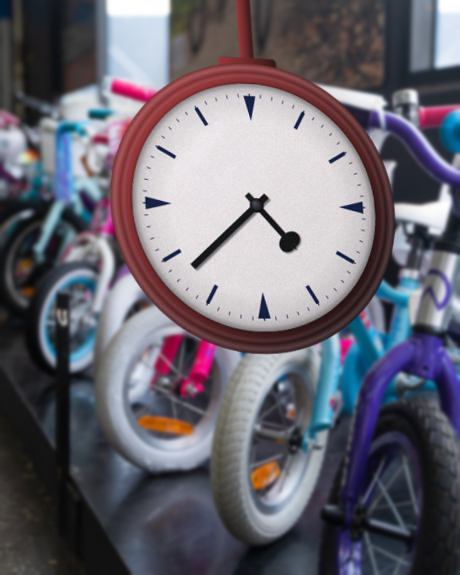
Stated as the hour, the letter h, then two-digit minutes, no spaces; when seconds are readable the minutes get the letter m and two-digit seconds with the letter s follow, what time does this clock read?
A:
4h38
